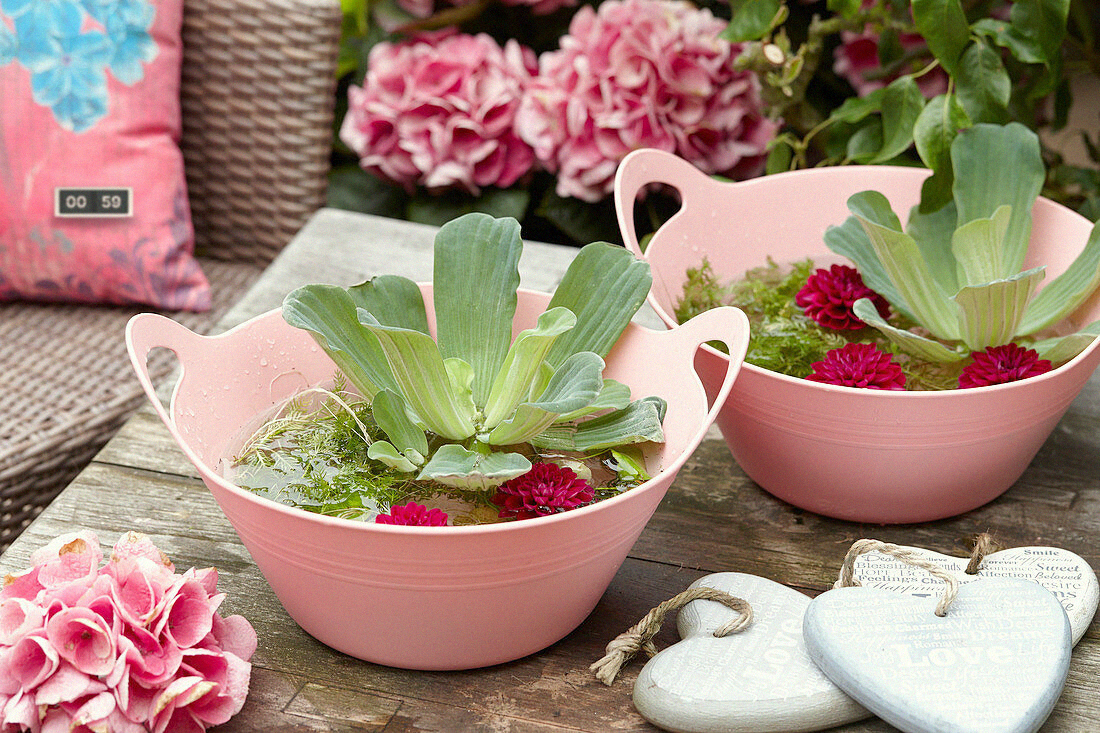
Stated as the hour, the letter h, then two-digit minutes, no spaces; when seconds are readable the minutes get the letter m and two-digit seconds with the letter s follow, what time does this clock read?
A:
0h59
